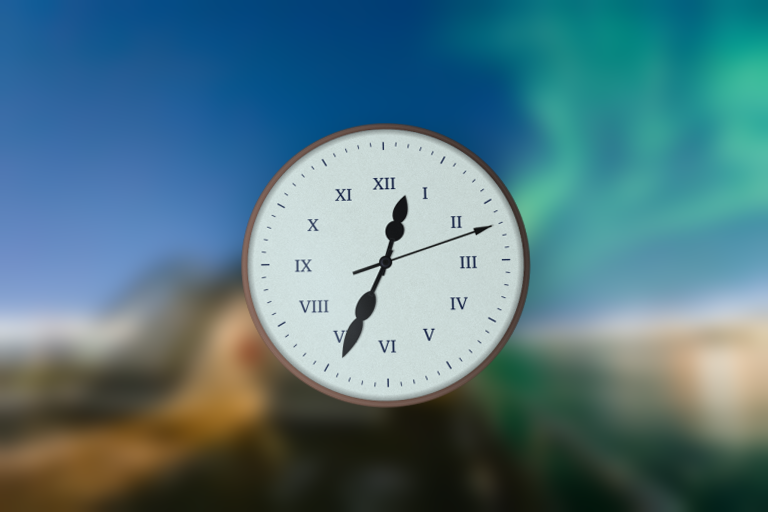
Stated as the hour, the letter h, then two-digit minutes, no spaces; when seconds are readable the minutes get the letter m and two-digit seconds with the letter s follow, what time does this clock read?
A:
12h34m12s
